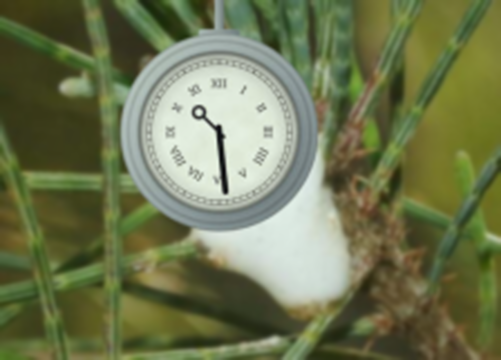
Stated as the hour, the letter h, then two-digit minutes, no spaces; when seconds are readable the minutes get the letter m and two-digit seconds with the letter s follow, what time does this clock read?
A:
10h29
